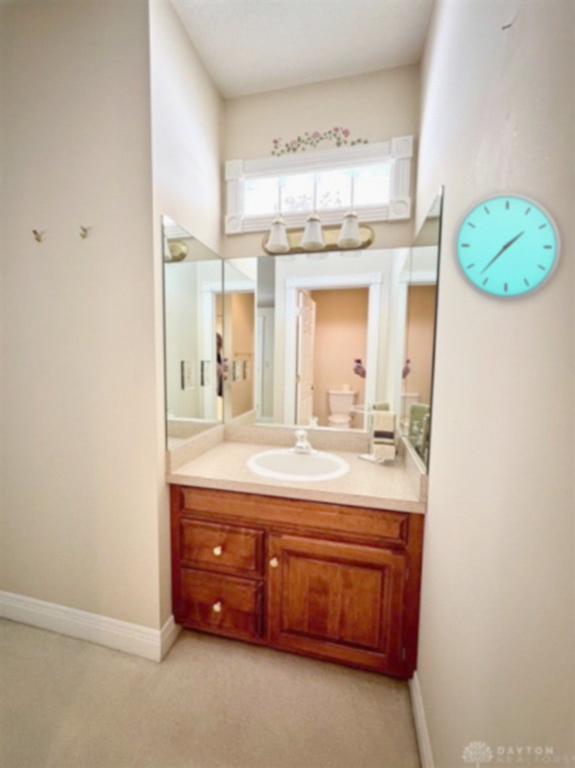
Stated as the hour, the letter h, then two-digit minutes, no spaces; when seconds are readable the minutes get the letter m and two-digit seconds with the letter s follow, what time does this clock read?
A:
1h37
